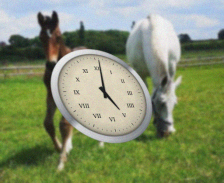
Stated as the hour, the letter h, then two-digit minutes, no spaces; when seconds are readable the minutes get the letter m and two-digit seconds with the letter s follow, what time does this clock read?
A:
5h01
